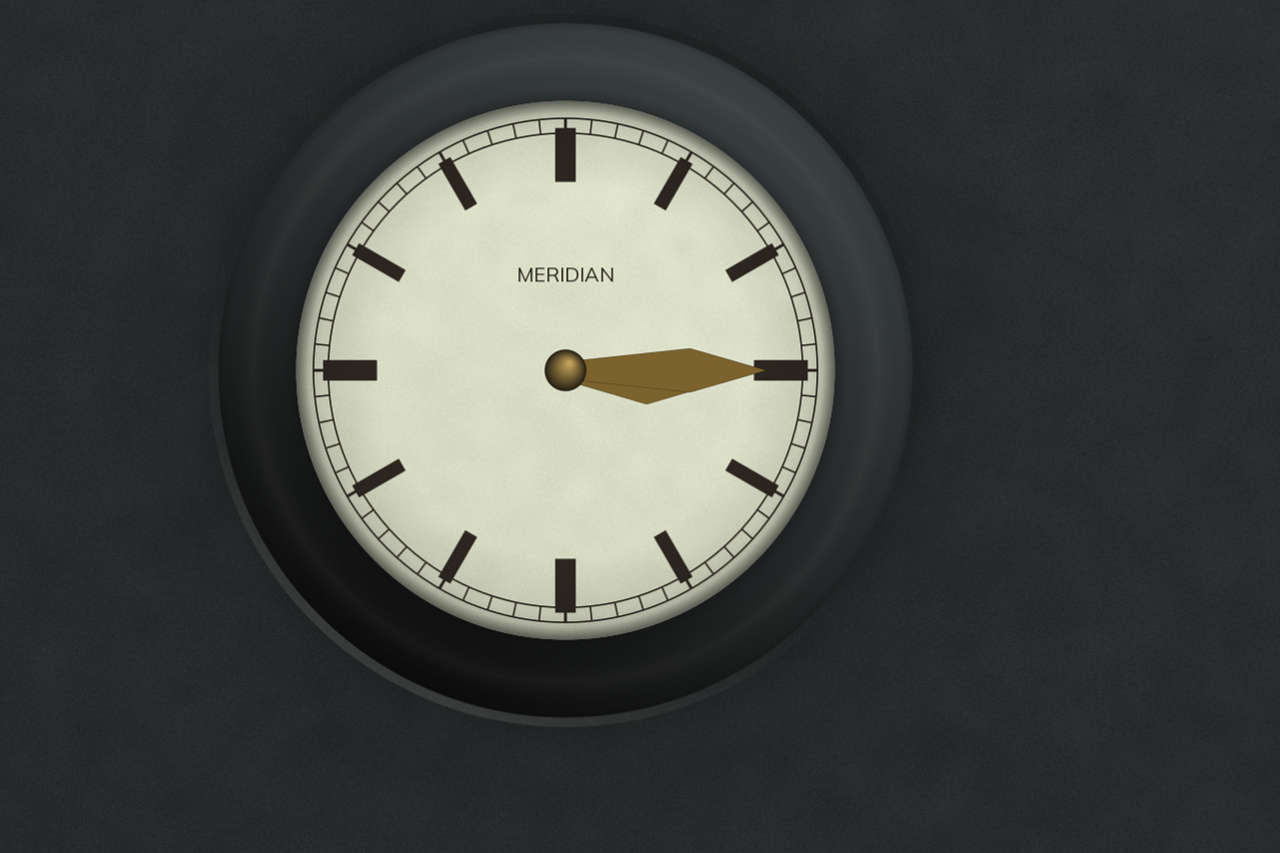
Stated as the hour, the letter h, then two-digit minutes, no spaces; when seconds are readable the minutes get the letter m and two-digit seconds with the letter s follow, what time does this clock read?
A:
3h15
